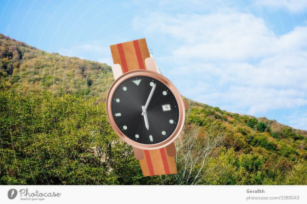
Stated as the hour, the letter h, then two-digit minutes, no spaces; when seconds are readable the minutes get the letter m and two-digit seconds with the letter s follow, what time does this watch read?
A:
6h06
